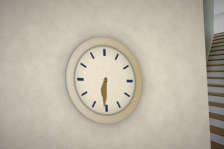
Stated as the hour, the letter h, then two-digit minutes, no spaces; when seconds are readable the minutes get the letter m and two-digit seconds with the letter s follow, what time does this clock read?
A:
6h31
